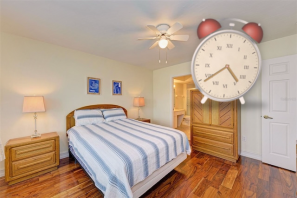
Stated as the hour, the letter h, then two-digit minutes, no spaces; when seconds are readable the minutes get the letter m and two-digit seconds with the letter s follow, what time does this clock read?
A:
4h39
